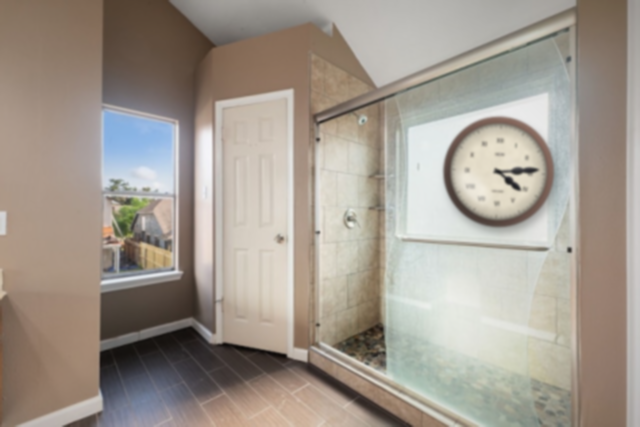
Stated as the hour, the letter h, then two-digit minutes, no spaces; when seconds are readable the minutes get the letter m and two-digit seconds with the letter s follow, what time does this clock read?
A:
4h14
